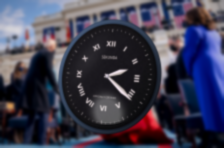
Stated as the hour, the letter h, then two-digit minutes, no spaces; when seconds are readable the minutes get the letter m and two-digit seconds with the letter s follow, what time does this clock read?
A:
2h21
